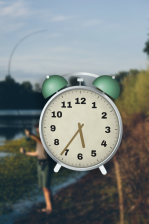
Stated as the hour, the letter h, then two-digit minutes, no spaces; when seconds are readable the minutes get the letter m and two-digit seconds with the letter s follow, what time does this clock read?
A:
5h36
